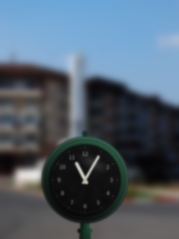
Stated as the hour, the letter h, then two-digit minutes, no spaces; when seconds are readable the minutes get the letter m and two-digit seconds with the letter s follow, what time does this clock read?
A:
11h05
